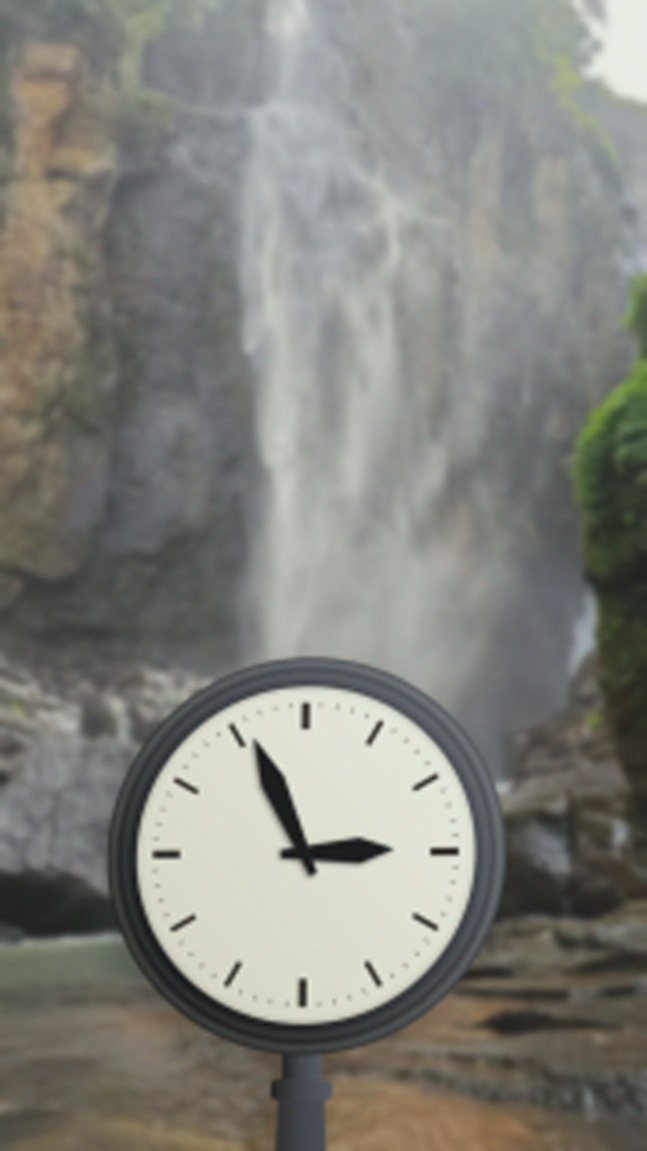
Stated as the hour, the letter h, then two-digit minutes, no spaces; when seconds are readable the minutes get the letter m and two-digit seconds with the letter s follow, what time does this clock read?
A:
2h56
